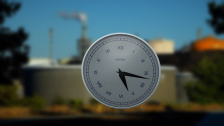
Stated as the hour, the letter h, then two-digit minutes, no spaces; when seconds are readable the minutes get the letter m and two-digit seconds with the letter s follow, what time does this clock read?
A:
5h17
